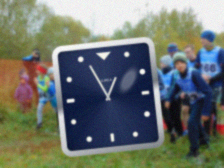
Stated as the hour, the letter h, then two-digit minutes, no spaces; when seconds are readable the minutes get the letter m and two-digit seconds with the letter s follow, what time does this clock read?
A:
12h56
